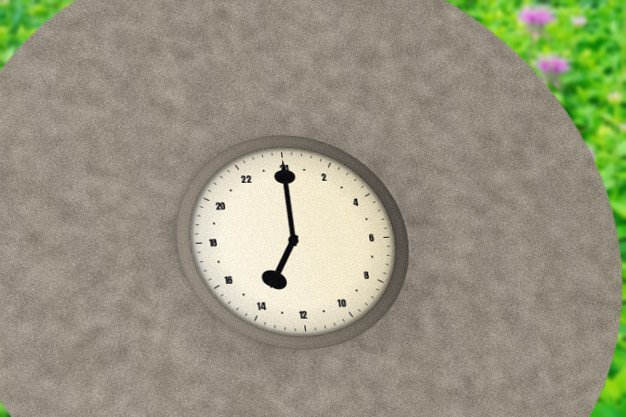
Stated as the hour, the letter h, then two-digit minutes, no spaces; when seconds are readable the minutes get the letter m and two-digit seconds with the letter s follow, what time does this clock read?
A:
14h00
